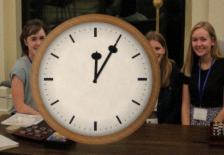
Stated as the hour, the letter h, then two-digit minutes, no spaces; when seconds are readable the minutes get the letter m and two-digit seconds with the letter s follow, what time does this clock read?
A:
12h05
